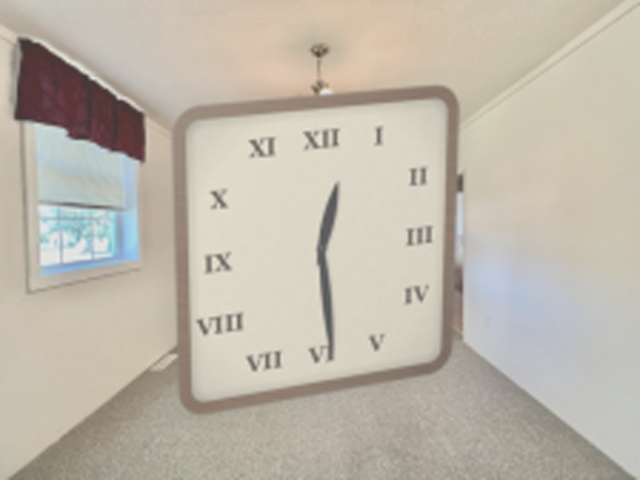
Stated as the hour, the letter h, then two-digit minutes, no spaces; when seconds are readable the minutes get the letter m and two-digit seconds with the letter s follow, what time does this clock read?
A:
12h29
